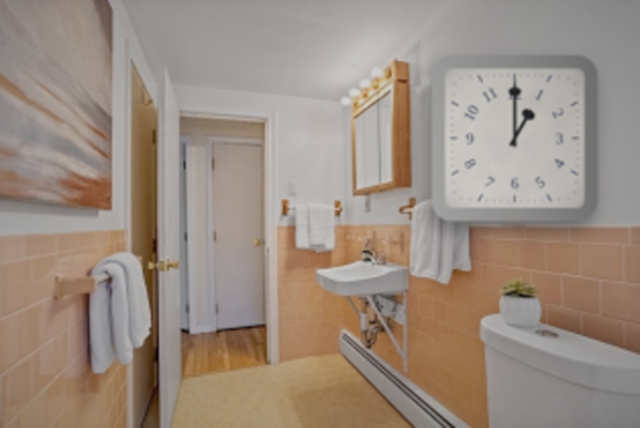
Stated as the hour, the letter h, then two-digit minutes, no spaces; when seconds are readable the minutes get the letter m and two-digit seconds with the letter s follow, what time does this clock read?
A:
1h00
